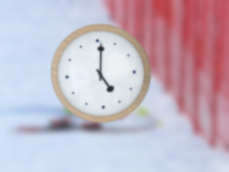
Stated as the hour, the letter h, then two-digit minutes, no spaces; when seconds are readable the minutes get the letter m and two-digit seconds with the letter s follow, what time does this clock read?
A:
5h01
